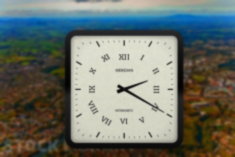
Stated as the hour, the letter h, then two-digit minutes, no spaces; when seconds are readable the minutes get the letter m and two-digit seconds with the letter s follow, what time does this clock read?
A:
2h20
